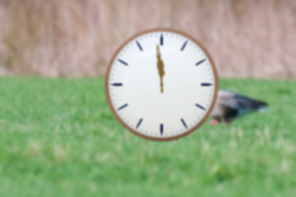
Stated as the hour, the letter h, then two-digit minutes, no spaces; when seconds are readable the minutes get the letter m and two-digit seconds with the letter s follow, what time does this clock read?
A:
11h59
